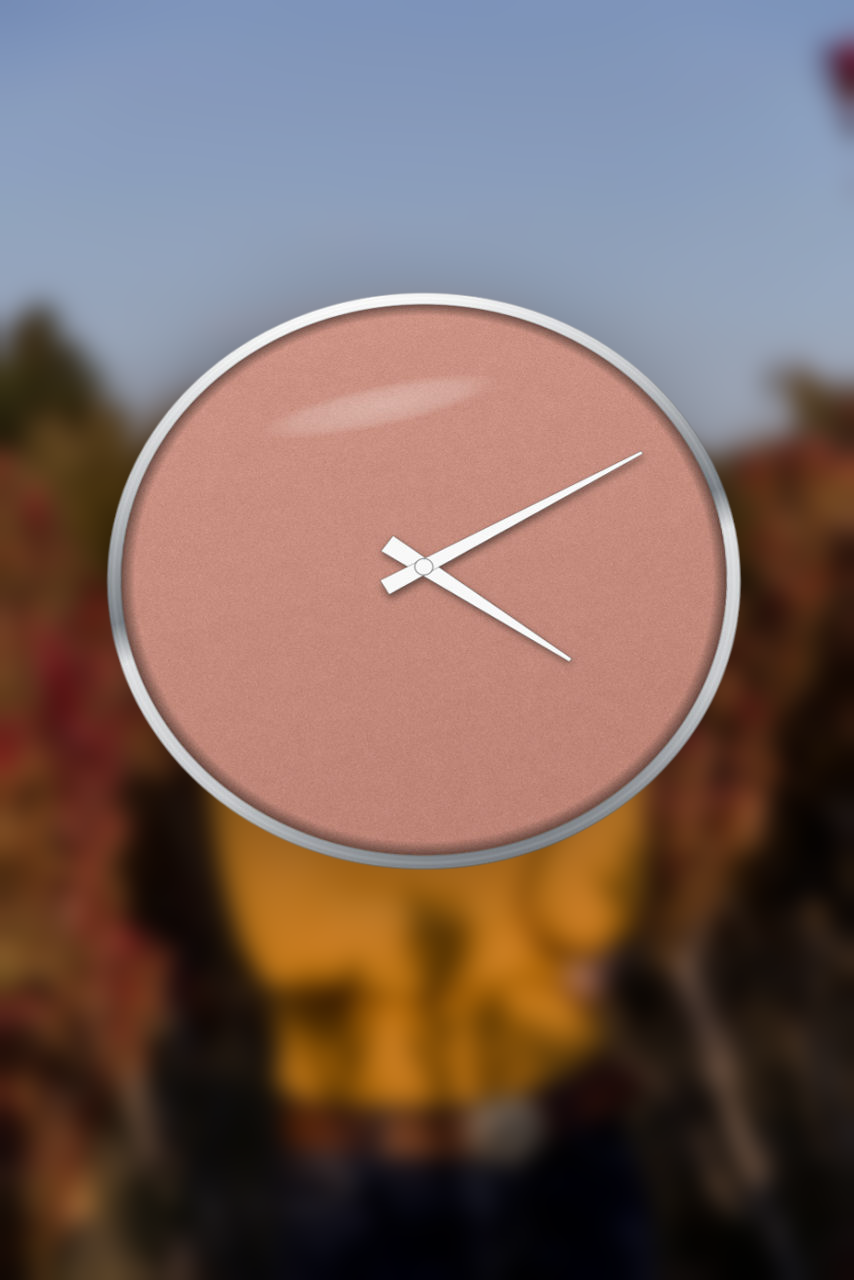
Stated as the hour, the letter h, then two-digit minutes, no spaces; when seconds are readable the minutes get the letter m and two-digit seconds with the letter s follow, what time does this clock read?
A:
4h10
